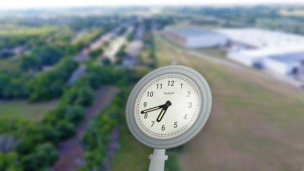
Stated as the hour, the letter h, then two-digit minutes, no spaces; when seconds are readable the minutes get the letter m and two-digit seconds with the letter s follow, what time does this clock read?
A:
6h42
